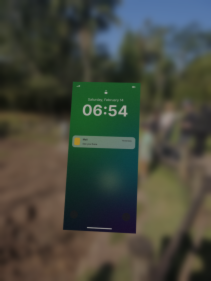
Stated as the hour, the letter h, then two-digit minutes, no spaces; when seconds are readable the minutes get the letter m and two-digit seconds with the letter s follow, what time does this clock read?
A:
6h54
